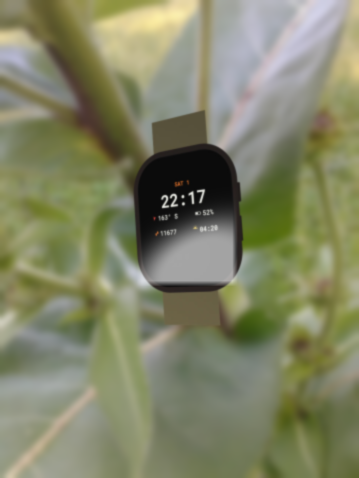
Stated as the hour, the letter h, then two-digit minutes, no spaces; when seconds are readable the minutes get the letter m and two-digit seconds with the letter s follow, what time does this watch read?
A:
22h17
